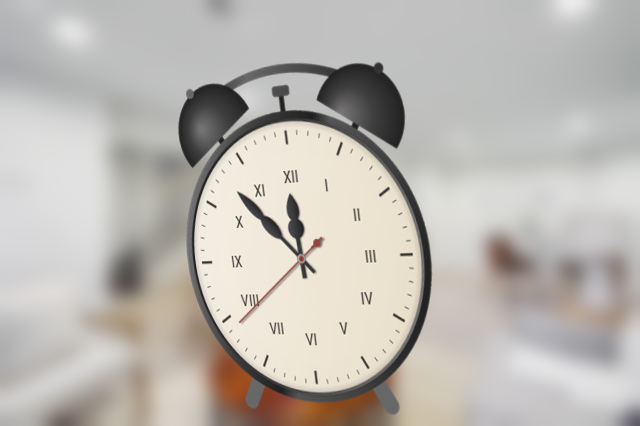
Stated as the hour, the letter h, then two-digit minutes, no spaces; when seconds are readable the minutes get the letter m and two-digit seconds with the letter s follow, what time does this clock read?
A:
11h52m39s
